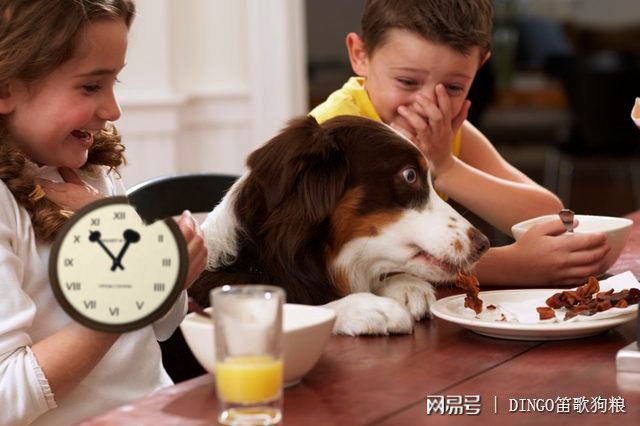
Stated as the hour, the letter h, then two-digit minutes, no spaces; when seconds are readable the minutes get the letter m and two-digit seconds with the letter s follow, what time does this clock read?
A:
12h53
